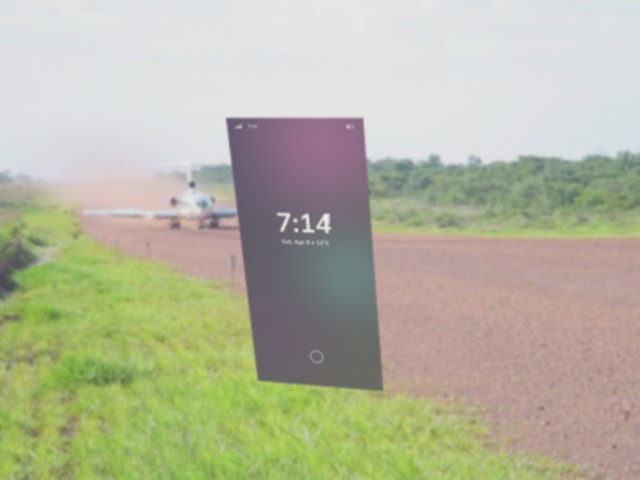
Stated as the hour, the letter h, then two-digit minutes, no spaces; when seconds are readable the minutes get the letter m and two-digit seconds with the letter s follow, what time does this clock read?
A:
7h14
